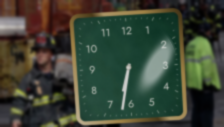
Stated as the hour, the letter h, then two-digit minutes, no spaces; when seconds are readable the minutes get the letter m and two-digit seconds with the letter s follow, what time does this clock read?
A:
6h32
